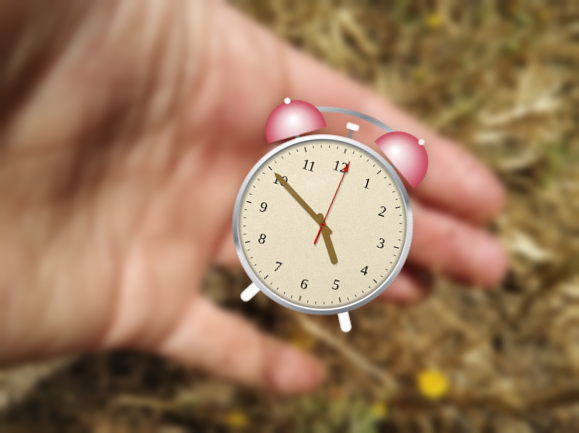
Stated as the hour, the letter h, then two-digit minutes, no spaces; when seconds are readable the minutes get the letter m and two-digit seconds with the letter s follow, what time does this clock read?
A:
4h50m01s
